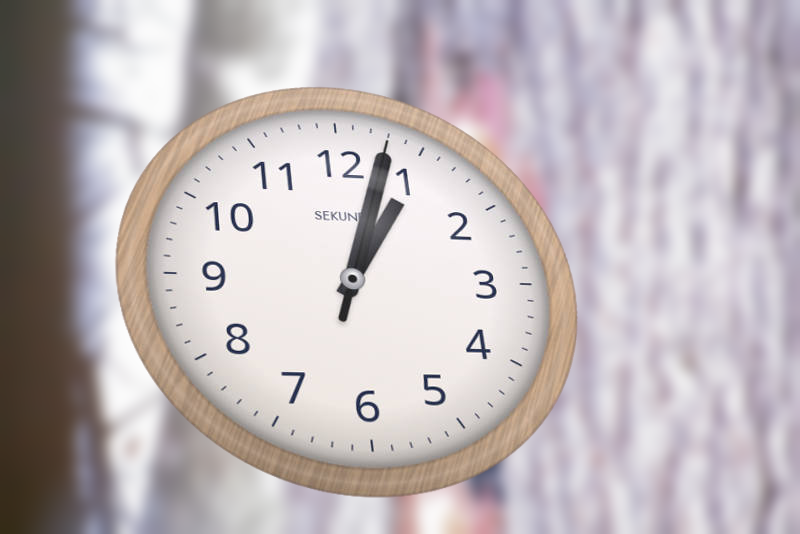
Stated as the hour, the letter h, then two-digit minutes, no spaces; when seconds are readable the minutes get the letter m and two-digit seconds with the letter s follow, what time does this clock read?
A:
1h03m03s
